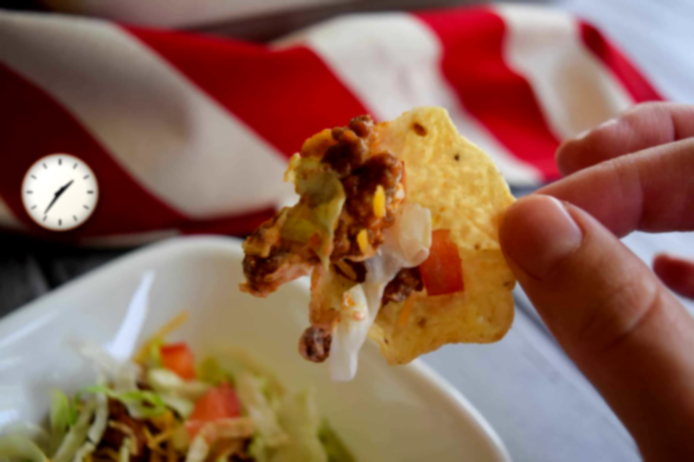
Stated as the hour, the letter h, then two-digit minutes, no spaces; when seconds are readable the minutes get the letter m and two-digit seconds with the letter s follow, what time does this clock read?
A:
1h36
